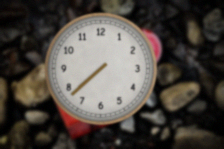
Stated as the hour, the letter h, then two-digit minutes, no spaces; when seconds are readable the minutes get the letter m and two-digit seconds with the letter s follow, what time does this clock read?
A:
7h38
